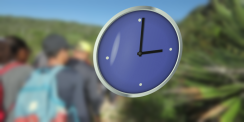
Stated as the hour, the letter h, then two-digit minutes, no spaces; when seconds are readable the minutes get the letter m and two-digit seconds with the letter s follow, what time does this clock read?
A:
3h01
